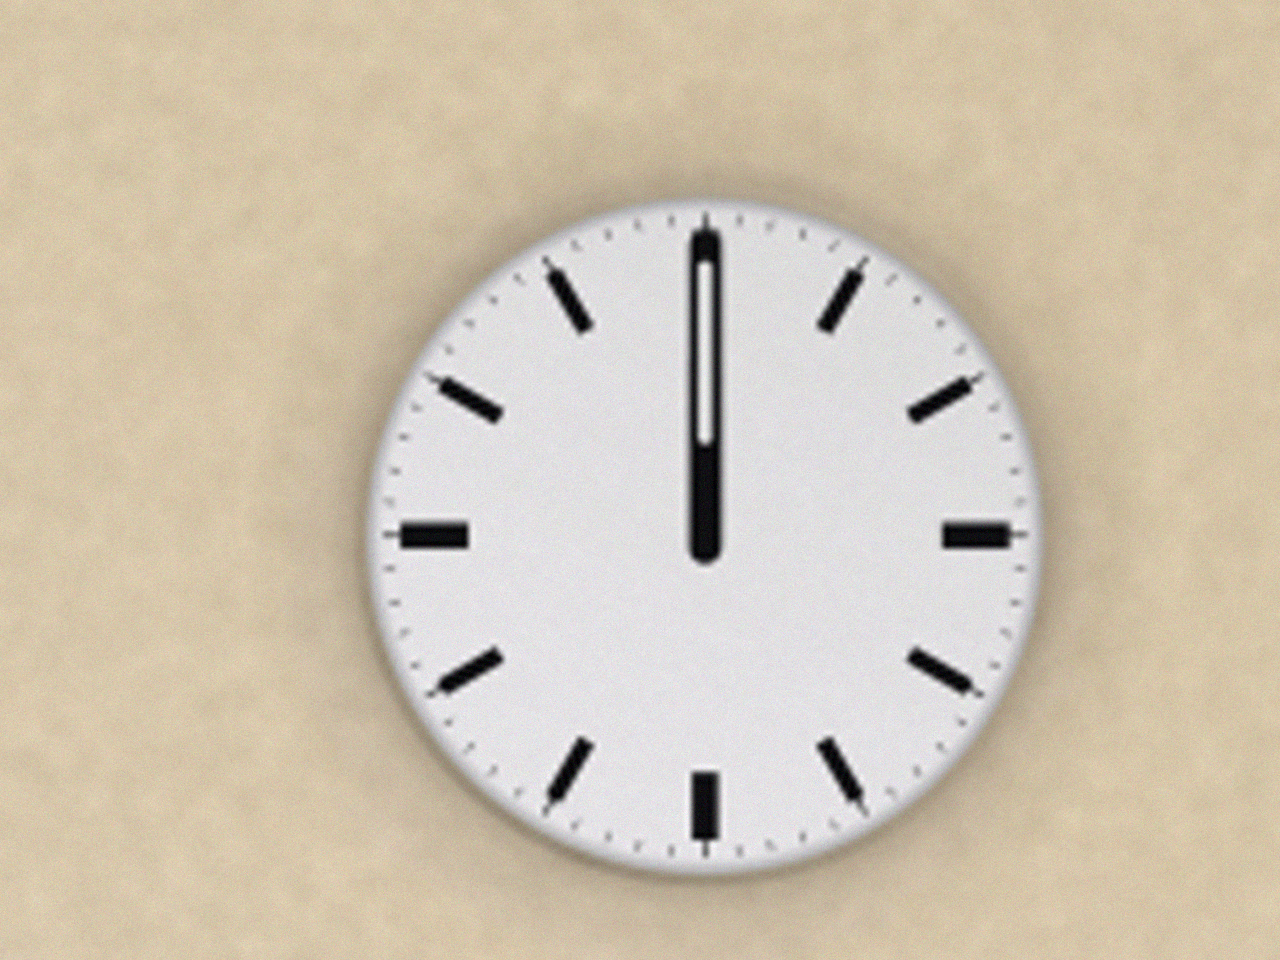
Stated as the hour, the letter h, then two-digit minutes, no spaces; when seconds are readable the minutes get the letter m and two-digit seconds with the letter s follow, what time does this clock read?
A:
12h00
